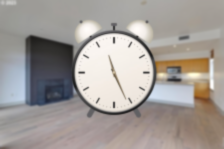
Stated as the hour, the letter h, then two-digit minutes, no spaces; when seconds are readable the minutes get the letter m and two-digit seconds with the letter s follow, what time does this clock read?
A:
11h26
